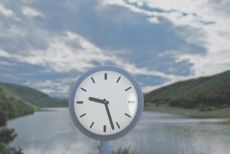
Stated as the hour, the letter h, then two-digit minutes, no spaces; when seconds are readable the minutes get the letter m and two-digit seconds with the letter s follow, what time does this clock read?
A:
9h27
